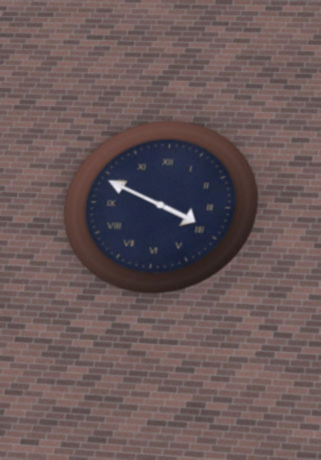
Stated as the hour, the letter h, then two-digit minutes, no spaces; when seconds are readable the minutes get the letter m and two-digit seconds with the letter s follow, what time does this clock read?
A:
3h49
